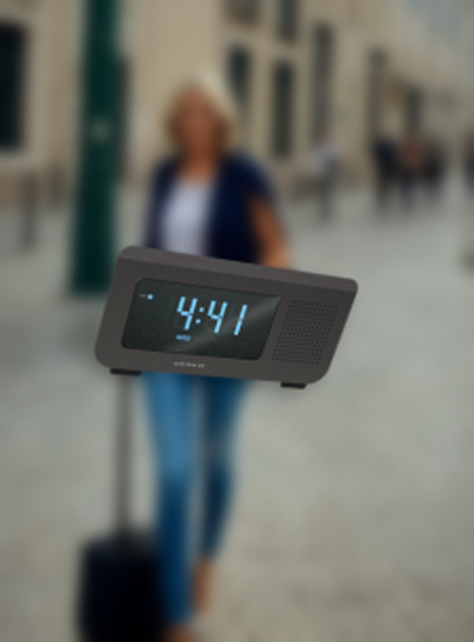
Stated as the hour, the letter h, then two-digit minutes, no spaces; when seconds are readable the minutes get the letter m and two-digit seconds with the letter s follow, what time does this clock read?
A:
4h41
